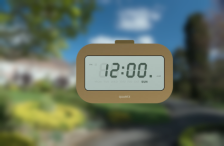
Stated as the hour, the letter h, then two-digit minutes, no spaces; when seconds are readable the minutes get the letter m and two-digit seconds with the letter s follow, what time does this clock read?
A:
12h00
